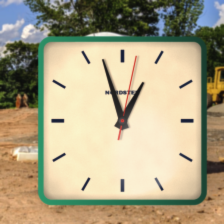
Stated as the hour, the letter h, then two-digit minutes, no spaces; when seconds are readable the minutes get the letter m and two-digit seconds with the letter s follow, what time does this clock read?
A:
12h57m02s
